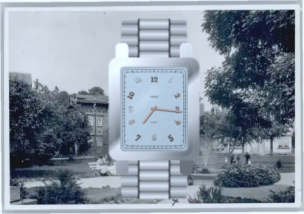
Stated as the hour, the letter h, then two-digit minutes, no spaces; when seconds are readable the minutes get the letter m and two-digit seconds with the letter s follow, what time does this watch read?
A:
7h16
